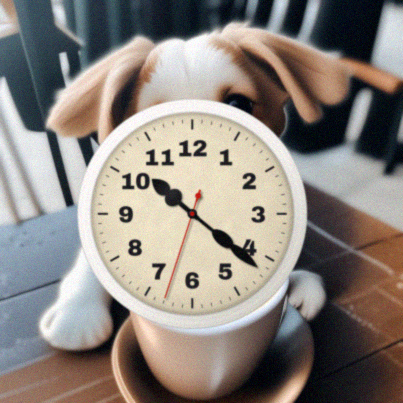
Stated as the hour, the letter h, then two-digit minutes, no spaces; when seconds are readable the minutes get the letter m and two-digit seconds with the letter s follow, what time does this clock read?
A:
10h21m33s
